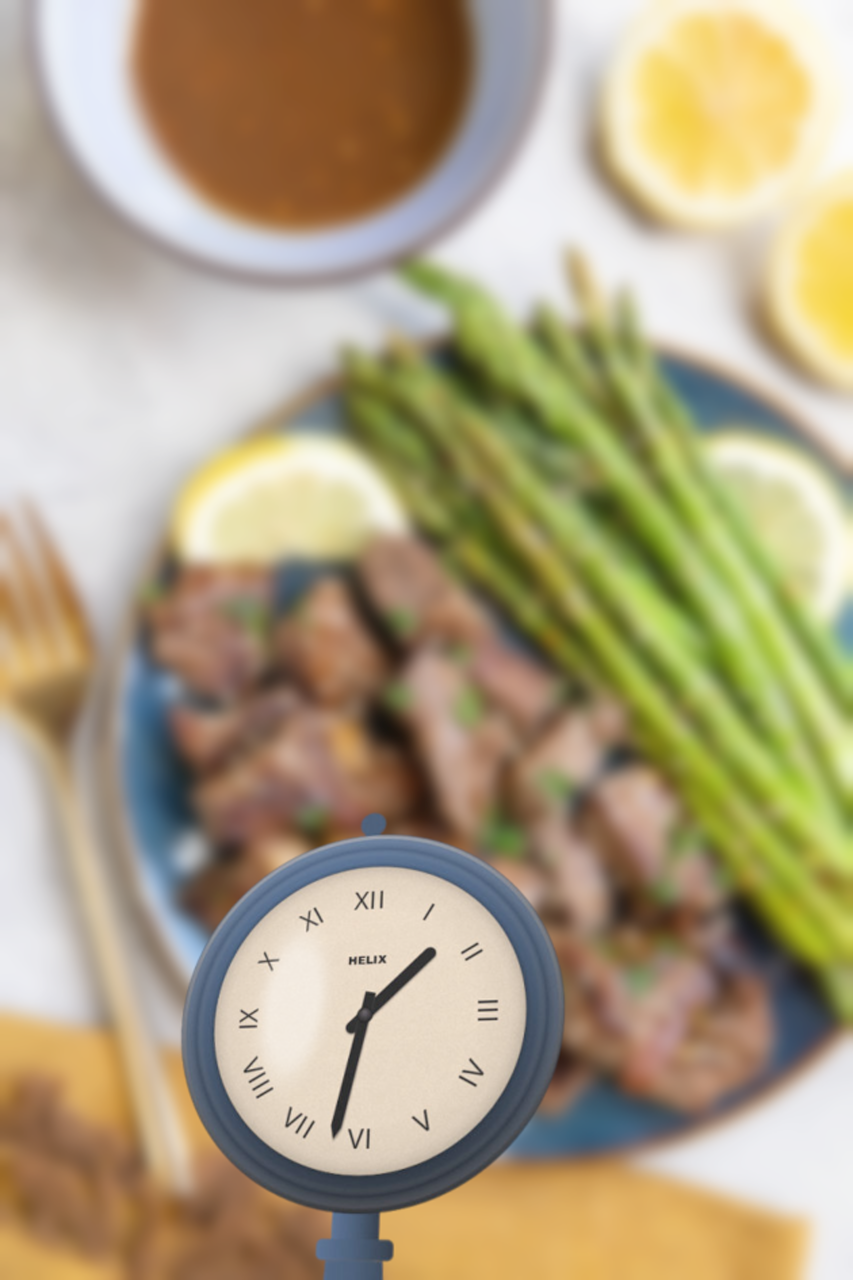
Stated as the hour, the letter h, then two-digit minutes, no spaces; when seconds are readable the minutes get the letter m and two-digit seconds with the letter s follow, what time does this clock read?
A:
1h32
